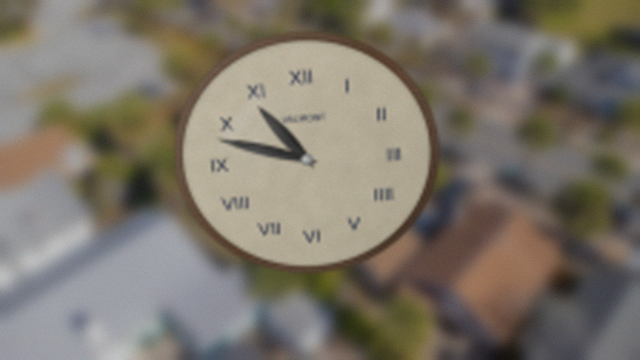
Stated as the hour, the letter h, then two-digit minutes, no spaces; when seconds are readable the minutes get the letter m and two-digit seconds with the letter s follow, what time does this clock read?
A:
10h48
